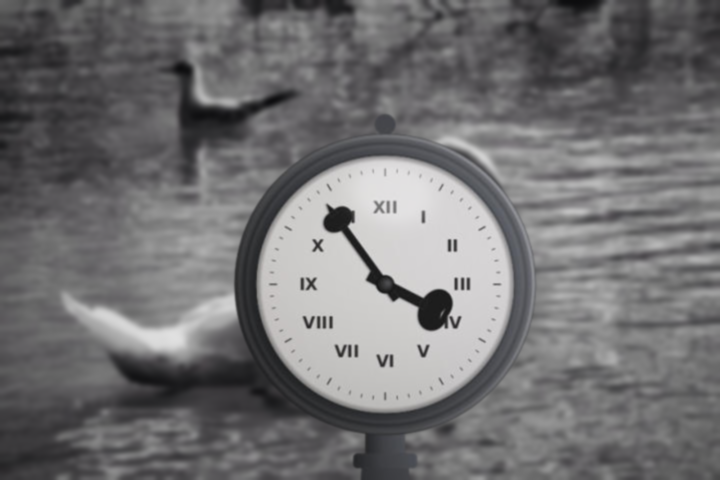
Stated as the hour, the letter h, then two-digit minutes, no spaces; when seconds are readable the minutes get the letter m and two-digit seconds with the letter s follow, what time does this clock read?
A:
3h54
